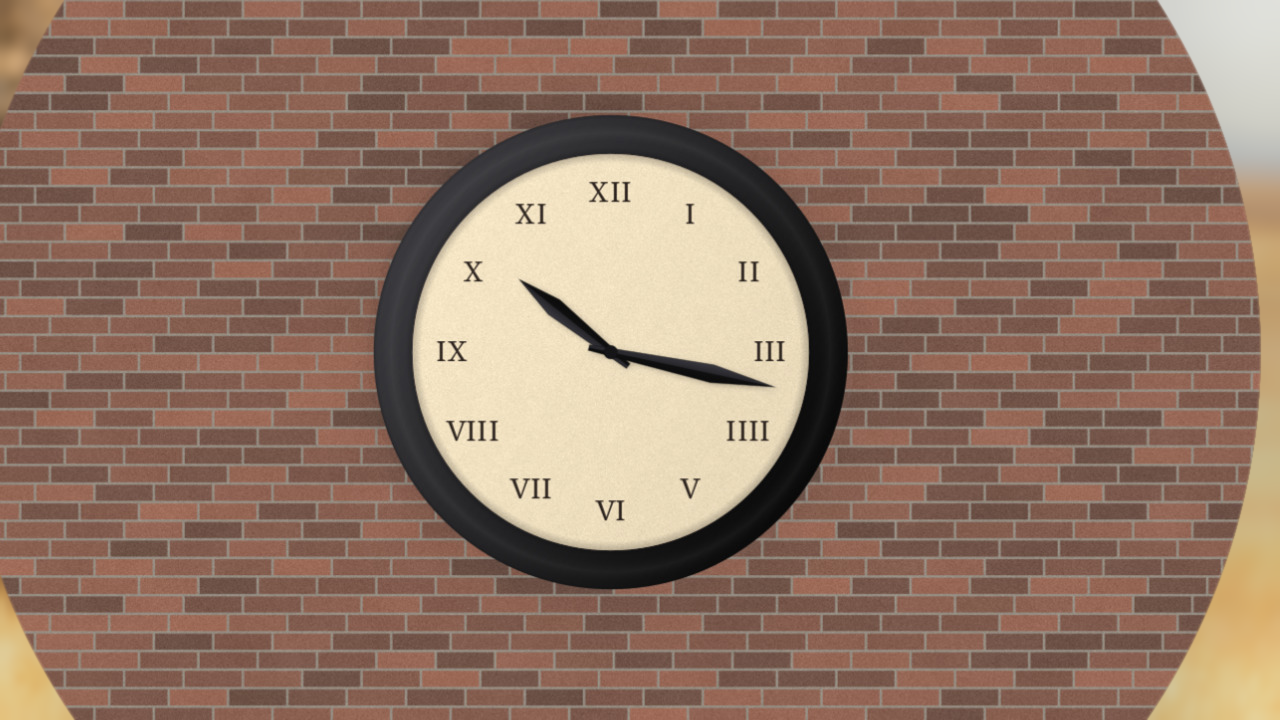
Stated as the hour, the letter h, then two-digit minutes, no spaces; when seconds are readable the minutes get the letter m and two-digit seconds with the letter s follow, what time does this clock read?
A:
10h17
